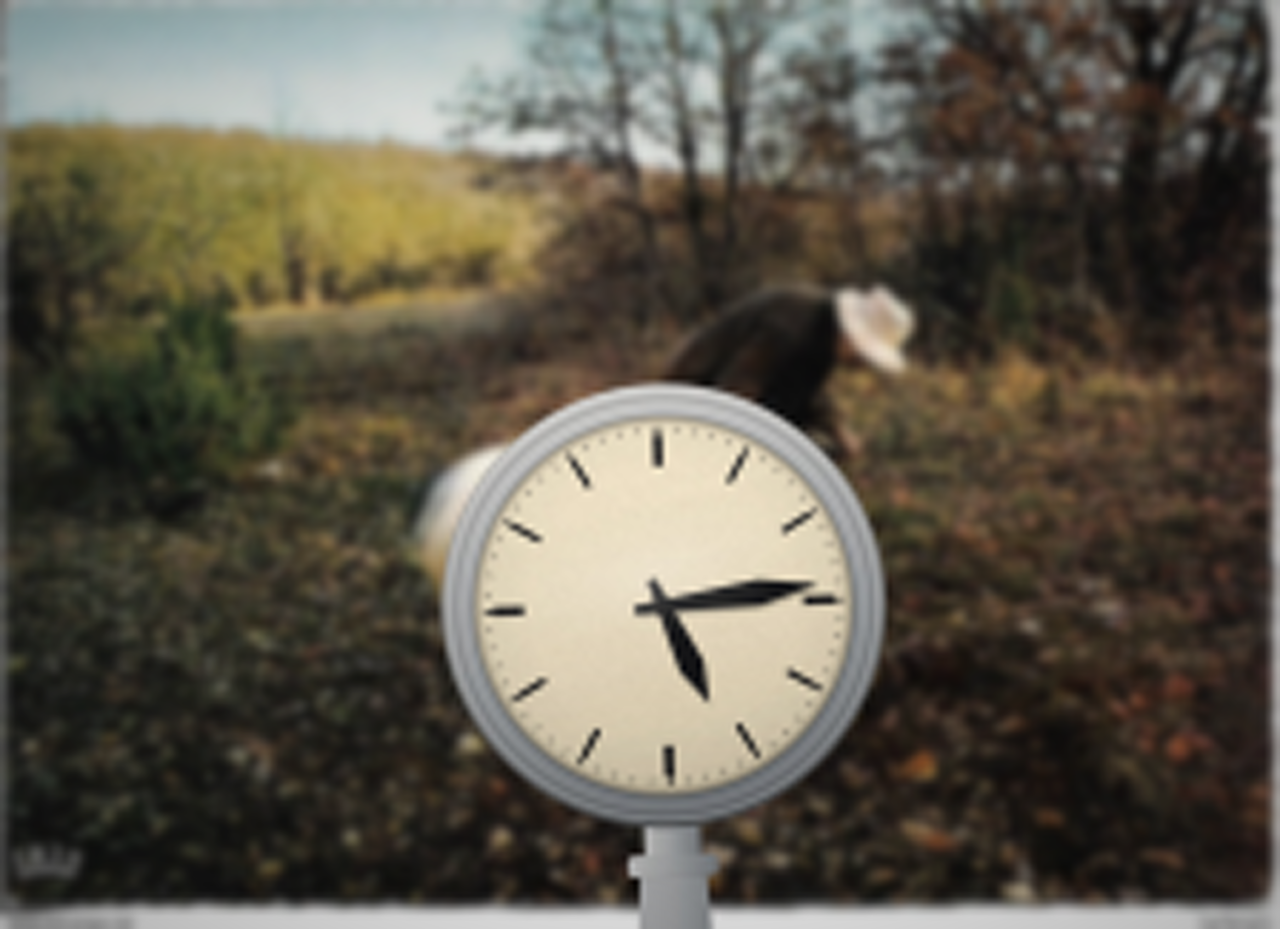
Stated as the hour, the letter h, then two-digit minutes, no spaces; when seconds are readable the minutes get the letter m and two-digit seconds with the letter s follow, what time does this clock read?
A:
5h14
